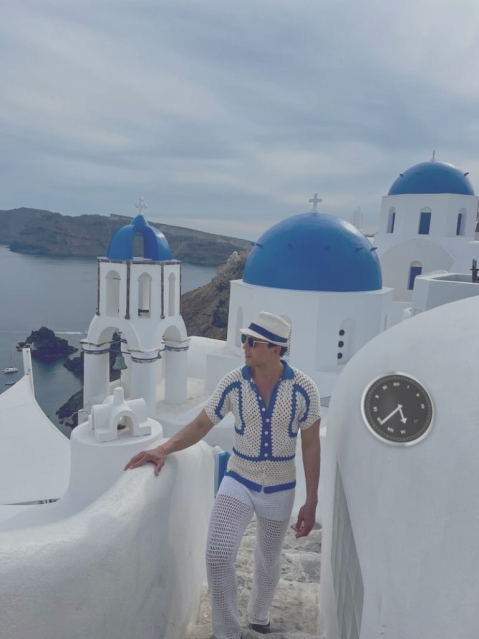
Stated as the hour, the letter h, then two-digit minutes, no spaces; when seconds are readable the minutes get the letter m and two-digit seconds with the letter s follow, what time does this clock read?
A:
5h39
